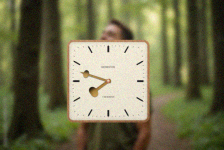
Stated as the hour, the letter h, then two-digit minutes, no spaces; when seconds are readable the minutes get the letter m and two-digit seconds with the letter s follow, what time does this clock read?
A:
7h48
